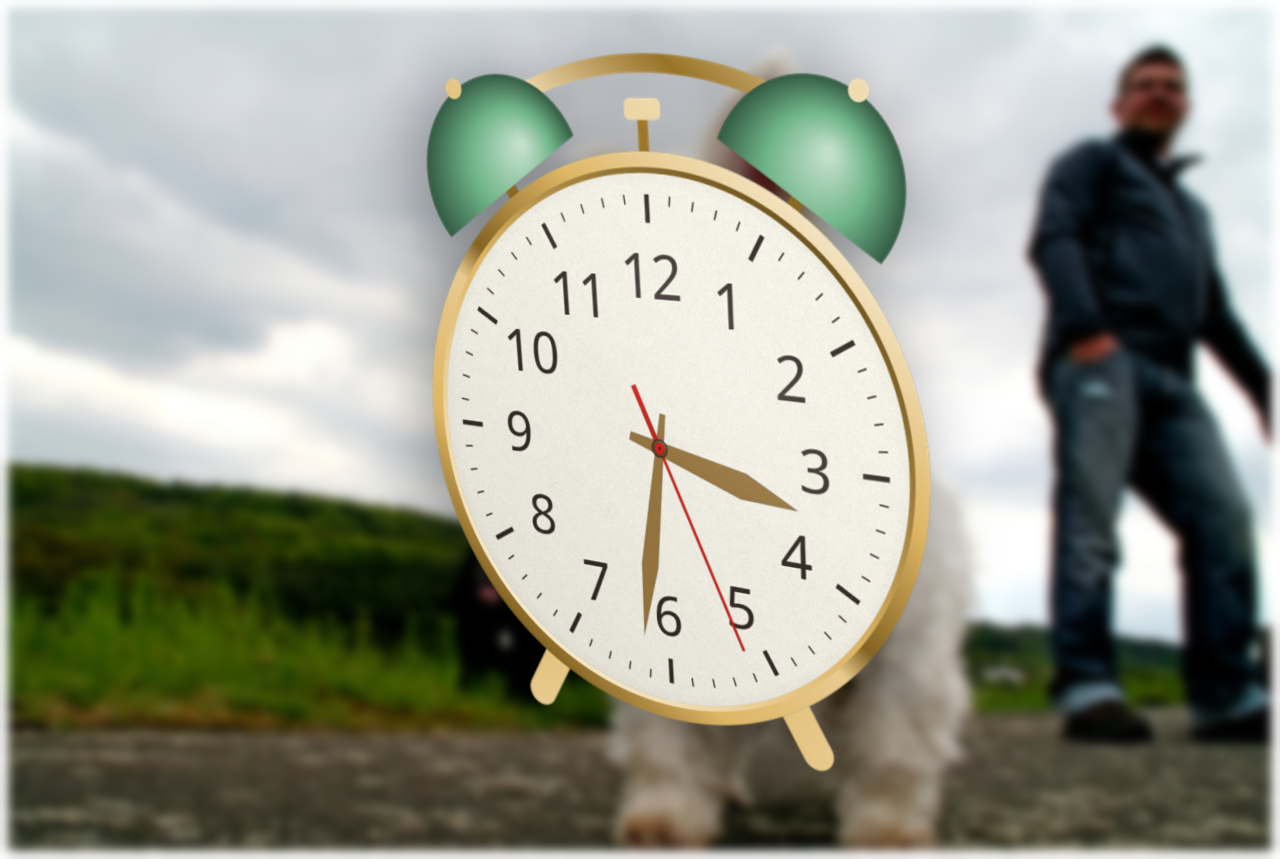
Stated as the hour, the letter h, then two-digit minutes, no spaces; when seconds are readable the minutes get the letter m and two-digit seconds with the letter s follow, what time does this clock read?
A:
3h31m26s
